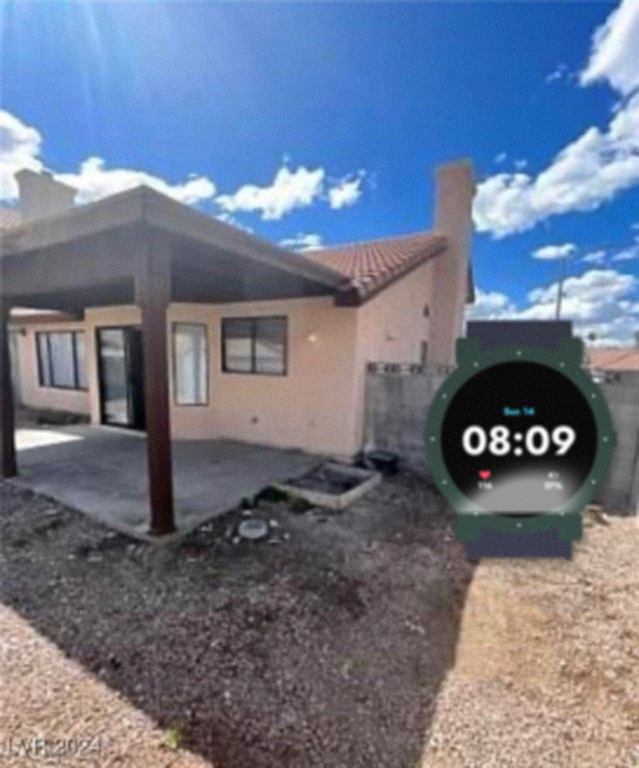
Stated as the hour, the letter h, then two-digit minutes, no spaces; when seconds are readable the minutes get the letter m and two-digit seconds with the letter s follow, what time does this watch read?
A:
8h09
